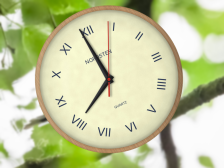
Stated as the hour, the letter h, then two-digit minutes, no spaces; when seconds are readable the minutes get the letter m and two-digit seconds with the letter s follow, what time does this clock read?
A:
7h59m04s
